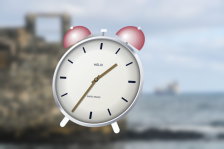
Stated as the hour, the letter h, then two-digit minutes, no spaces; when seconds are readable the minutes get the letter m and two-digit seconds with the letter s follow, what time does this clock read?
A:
1h35
